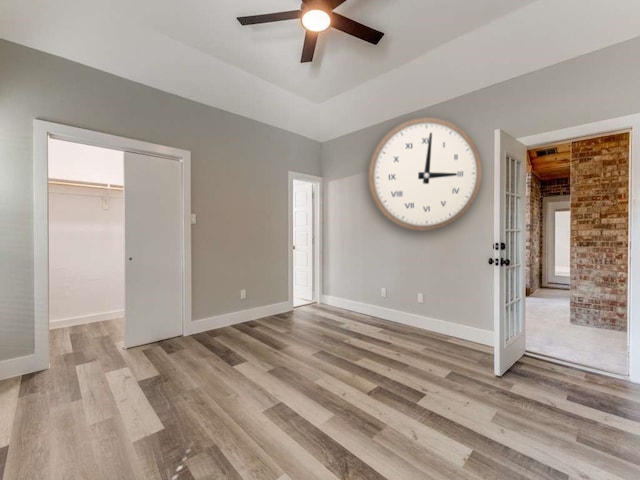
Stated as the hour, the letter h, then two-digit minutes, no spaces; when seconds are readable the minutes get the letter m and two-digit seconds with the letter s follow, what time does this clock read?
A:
3h01
